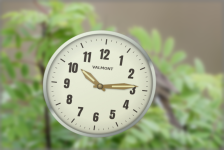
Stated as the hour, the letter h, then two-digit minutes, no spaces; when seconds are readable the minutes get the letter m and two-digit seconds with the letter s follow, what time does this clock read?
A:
10h14
